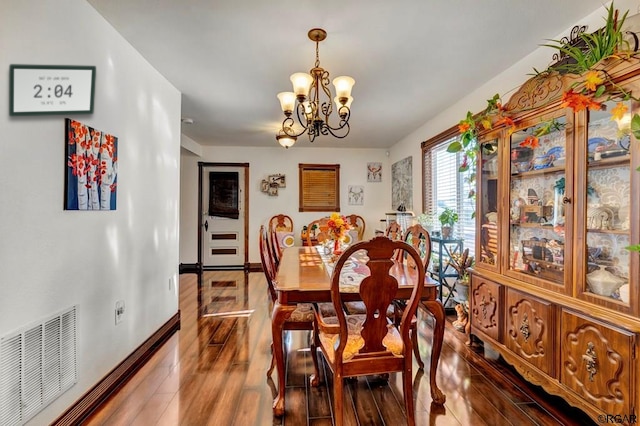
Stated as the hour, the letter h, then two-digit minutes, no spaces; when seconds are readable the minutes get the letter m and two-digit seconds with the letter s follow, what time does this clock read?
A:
2h04
